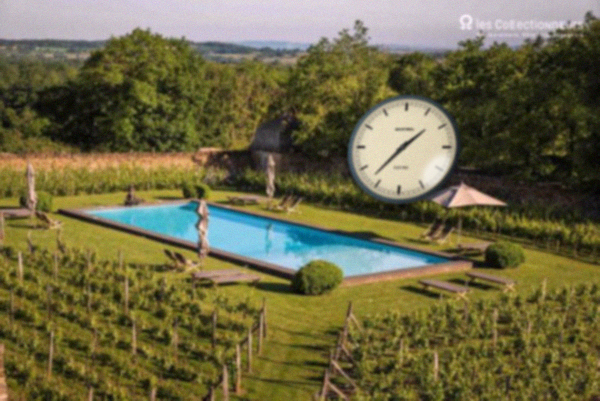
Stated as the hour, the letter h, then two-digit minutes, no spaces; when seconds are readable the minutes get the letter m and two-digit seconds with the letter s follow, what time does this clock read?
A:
1h37
